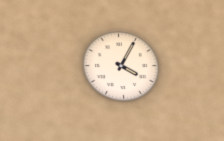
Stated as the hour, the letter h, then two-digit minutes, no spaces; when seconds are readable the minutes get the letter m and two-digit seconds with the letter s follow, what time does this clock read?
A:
4h05
